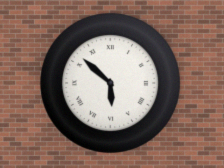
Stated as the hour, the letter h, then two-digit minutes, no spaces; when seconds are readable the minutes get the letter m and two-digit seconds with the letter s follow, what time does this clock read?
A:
5h52
